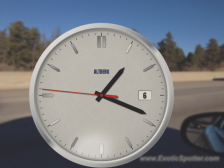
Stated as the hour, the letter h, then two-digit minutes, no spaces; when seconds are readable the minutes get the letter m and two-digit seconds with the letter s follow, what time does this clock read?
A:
1h18m46s
